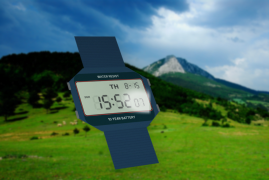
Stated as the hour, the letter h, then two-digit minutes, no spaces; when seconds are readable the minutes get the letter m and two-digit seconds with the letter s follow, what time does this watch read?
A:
15h52m07s
